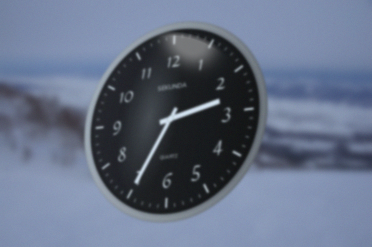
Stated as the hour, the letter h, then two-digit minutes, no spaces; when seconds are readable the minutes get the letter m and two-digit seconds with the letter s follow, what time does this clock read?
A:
2h35
